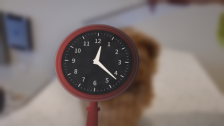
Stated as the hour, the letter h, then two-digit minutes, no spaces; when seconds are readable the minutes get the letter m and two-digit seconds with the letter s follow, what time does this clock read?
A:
12h22
